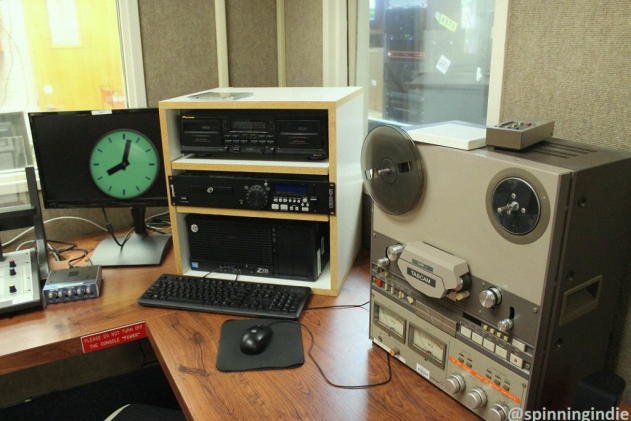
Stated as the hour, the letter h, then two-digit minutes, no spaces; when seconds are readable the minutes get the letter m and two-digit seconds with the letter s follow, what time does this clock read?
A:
8h02
